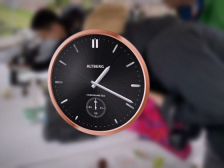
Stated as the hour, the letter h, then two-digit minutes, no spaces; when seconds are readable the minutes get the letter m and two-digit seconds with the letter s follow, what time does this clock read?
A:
1h19
